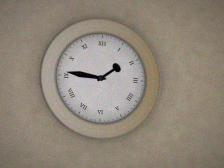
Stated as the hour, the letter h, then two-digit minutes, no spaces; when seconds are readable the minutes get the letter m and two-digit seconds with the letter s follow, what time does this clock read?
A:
1h46
